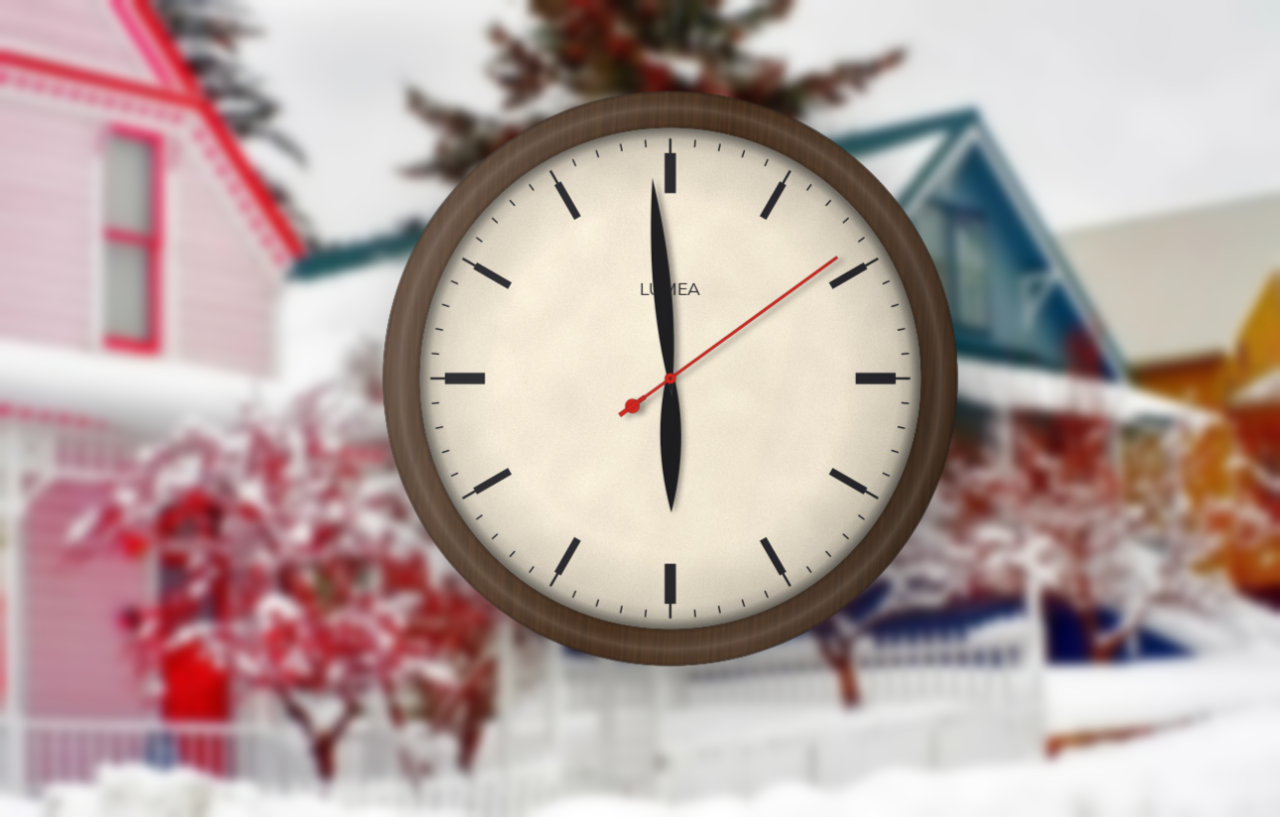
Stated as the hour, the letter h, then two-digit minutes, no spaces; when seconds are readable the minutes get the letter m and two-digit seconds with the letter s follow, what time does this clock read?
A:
5h59m09s
